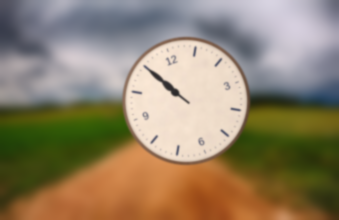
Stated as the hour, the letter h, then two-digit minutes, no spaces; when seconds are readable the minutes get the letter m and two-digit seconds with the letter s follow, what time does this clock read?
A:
10h55
